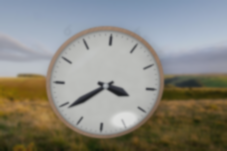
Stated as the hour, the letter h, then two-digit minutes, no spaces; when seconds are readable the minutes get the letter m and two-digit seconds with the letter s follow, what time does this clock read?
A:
3h39
